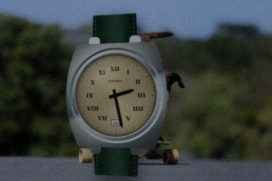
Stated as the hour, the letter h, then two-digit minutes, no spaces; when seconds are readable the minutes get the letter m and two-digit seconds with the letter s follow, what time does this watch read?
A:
2h28
